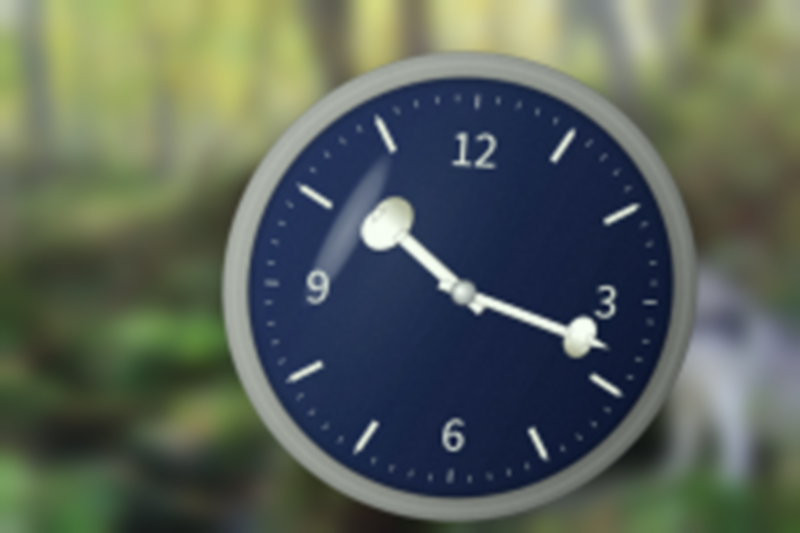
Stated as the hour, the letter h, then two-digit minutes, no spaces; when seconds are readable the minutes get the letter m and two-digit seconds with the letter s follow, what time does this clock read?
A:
10h18
